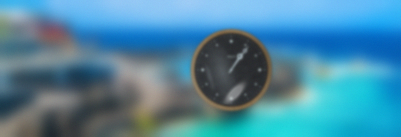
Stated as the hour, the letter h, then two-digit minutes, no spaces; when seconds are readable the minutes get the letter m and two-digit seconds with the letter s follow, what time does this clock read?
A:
1h06
